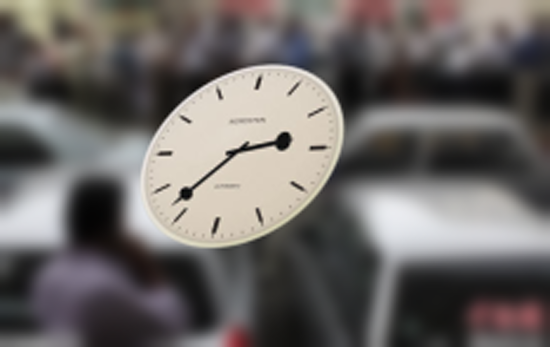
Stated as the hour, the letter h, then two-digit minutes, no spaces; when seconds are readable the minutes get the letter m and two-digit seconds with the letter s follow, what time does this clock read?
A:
2h37
